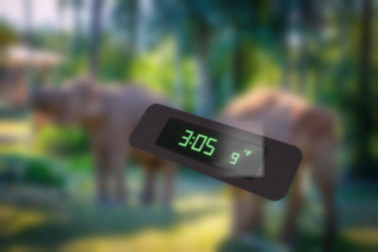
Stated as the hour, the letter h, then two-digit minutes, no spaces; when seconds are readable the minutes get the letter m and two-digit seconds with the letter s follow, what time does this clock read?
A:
3h05
